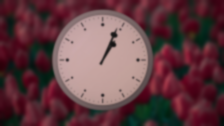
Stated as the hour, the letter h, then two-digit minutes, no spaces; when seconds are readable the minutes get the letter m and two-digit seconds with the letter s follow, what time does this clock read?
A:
1h04
